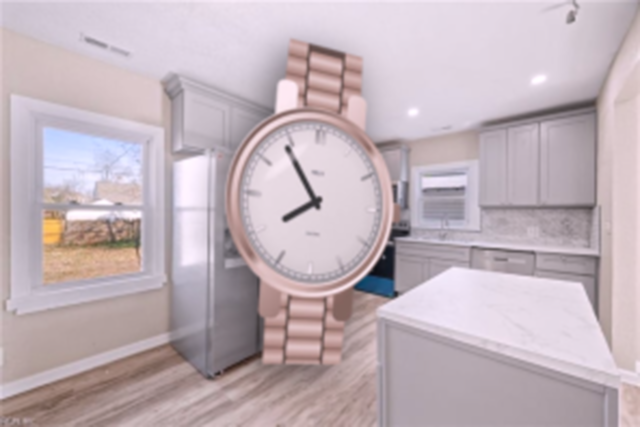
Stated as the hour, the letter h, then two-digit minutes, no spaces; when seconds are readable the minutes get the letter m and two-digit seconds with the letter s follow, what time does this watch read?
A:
7h54
